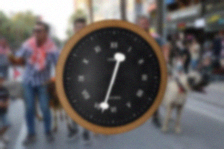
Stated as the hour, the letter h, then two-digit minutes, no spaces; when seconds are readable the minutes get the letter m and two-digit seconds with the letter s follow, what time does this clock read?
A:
12h33
